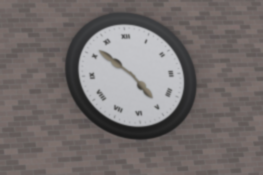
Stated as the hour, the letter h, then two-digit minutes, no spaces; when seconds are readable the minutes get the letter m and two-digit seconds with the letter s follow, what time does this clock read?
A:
4h52
